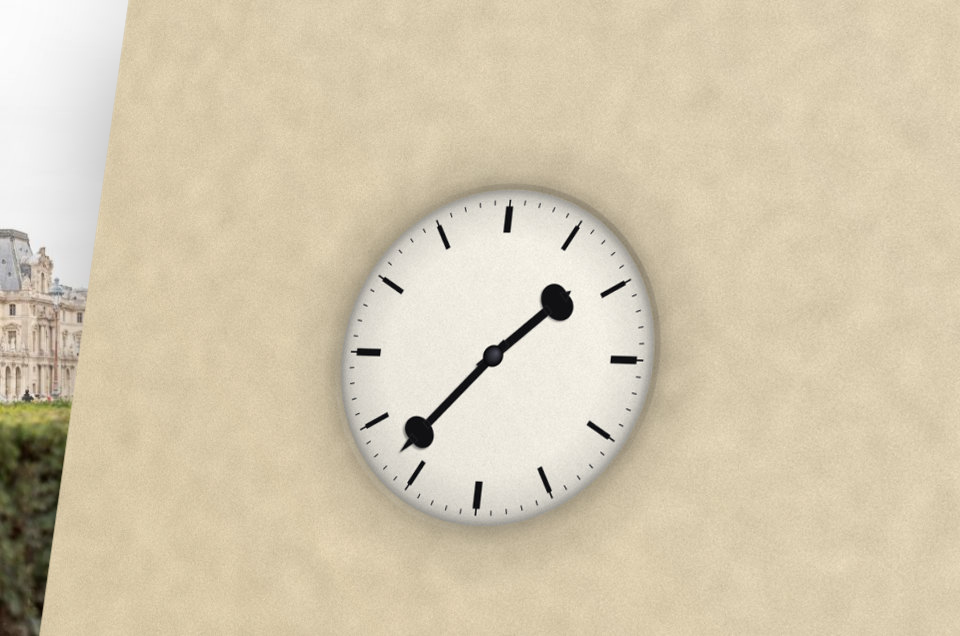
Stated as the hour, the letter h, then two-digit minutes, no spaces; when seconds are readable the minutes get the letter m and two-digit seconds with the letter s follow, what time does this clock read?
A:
1h37
